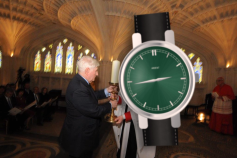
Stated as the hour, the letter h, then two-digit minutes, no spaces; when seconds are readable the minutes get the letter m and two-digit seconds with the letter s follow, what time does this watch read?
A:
2h44
